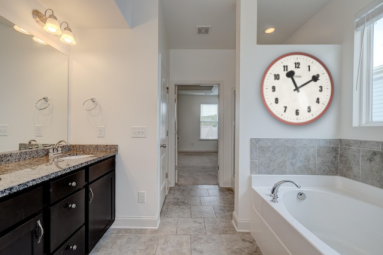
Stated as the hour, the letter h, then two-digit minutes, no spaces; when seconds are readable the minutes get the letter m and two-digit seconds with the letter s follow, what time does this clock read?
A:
11h10
